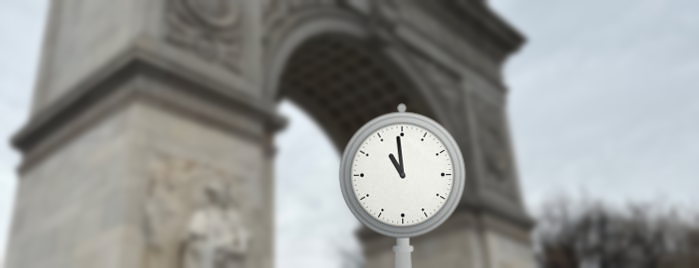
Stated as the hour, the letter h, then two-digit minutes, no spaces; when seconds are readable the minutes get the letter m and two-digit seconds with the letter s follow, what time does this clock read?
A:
10h59
